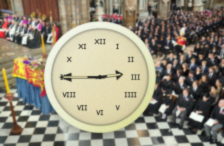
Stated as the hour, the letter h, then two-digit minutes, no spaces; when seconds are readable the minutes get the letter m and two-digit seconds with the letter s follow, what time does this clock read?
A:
2h45
